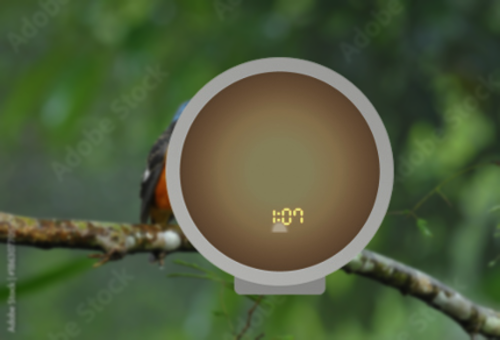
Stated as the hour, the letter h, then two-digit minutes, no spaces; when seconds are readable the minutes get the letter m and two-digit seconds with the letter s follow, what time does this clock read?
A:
1h07
